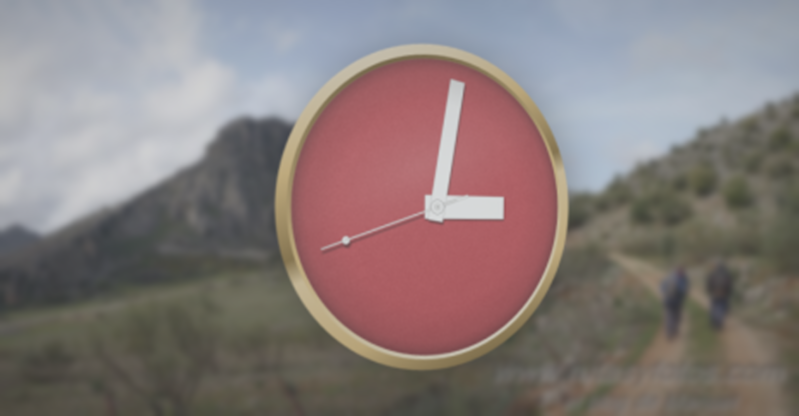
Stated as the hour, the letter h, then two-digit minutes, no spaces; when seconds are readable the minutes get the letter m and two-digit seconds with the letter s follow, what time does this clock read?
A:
3h01m42s
